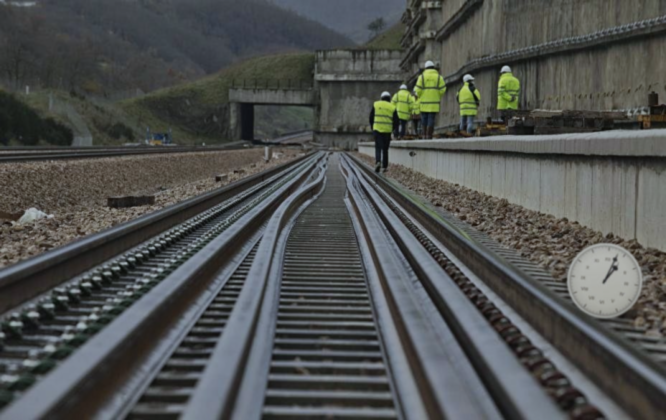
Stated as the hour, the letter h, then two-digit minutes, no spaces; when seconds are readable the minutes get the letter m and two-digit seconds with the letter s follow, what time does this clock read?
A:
1h03
